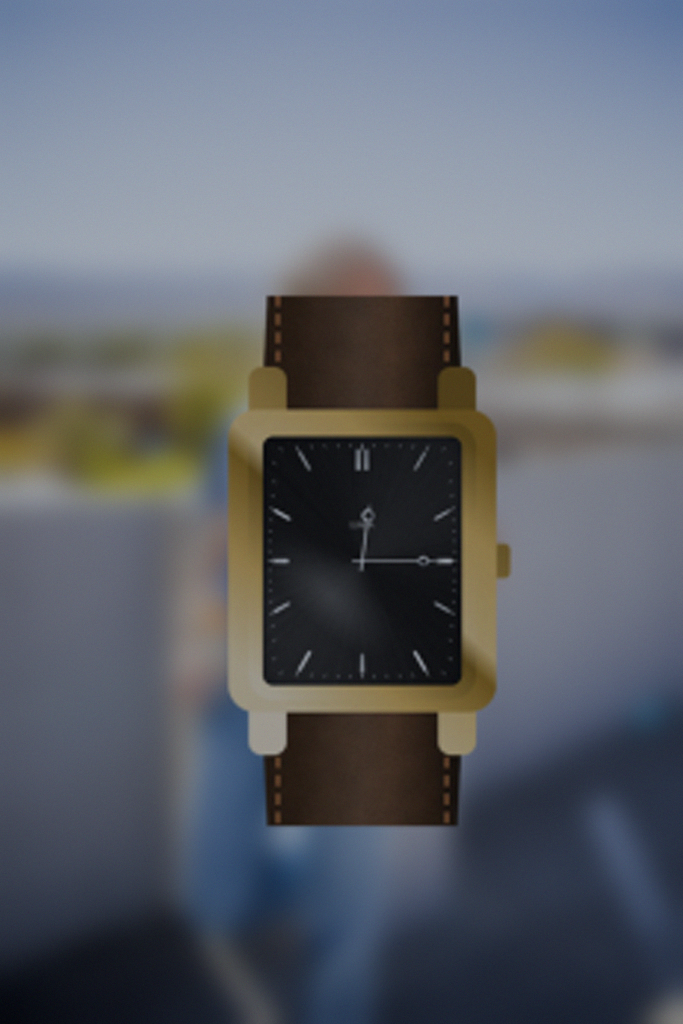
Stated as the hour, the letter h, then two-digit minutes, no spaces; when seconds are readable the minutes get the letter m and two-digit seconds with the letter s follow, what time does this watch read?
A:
12h15
